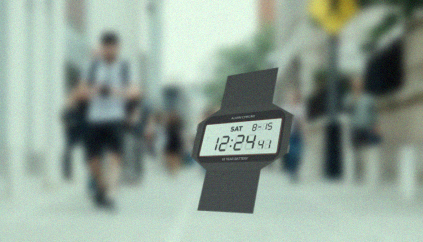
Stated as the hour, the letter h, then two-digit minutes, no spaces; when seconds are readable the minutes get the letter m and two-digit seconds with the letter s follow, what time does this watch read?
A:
12h24m41s
